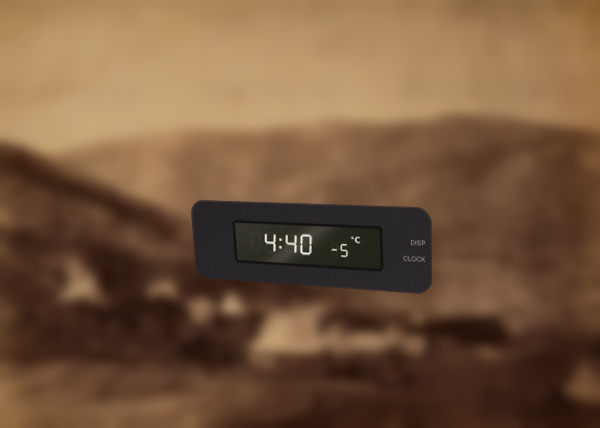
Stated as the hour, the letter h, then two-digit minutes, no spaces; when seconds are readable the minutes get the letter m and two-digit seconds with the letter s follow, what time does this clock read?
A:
4h40
